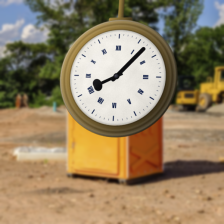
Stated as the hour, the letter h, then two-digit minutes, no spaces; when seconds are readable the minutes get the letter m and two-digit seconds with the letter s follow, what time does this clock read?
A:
8h07
